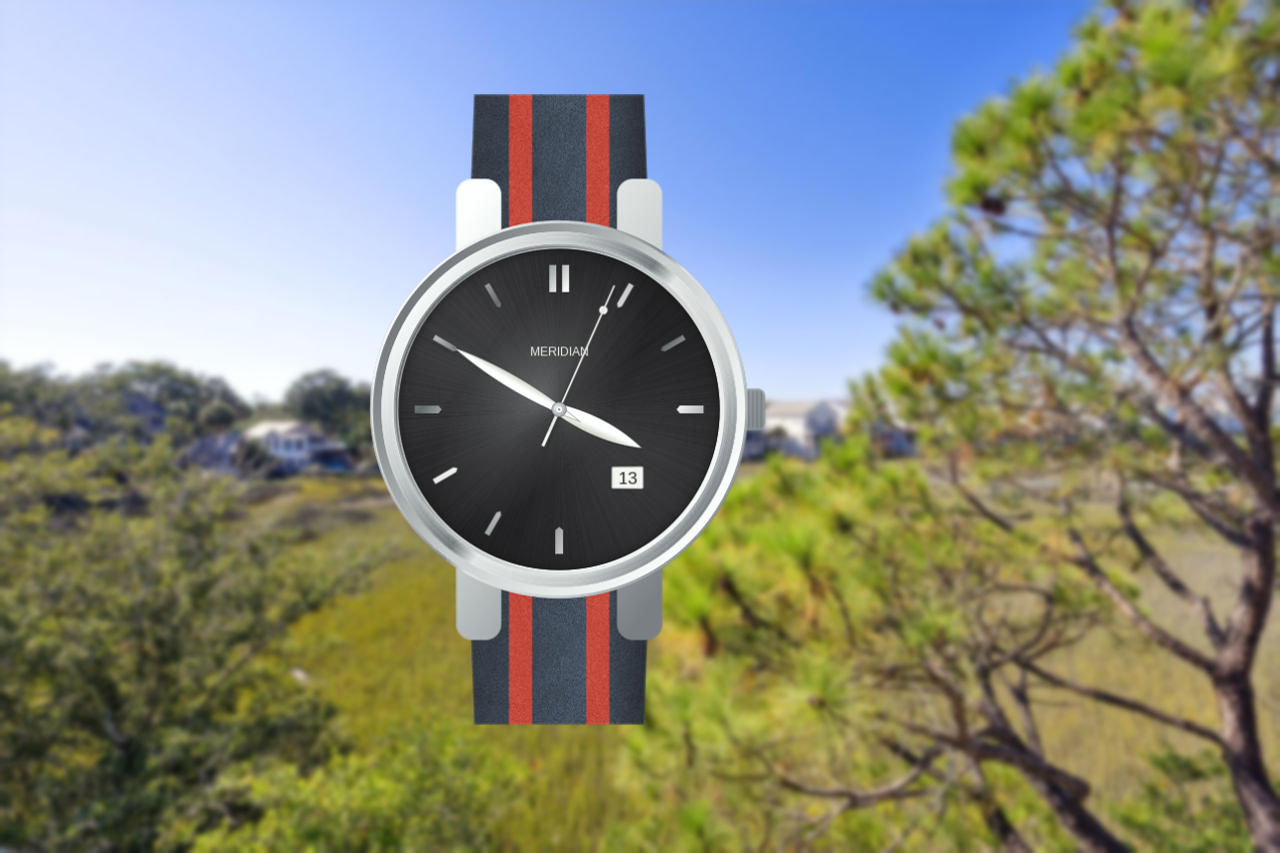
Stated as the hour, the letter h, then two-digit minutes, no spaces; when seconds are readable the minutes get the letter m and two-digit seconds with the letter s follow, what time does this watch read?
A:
3h50m04s
